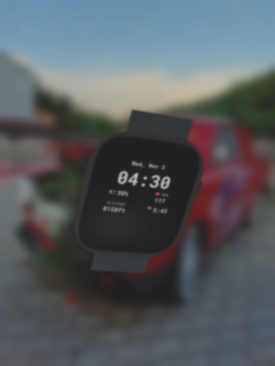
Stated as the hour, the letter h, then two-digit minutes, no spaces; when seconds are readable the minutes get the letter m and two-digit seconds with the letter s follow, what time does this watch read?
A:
4h30
